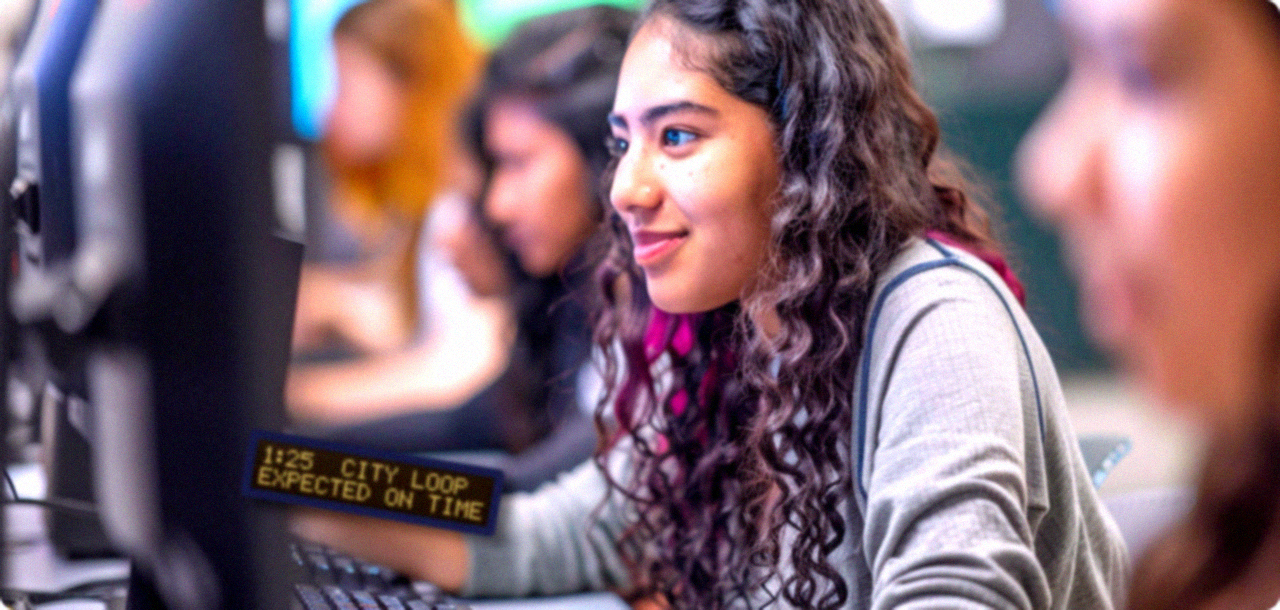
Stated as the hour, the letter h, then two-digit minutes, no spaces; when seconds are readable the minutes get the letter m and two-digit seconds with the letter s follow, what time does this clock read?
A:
1h25
